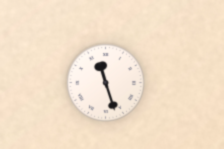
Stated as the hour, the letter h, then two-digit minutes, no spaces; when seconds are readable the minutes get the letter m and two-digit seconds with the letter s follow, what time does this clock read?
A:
11h27
